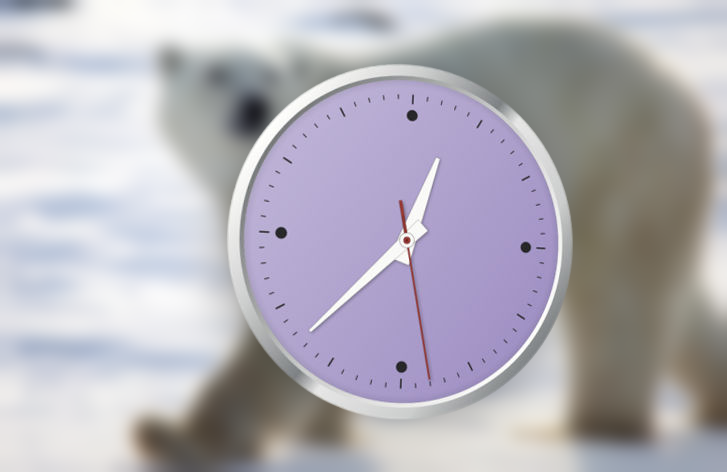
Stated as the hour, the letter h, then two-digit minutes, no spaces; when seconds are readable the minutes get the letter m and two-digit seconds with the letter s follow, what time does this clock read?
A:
12h37m28s
